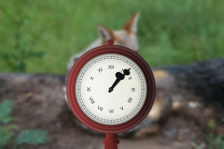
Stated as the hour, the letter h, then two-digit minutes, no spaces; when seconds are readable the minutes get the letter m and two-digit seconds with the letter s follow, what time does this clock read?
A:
1h07
